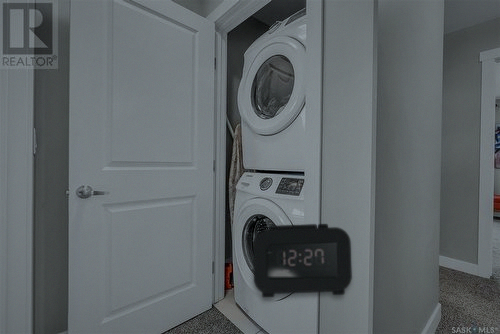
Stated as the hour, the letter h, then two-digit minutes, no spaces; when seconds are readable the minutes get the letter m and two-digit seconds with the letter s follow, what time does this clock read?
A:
12h27
